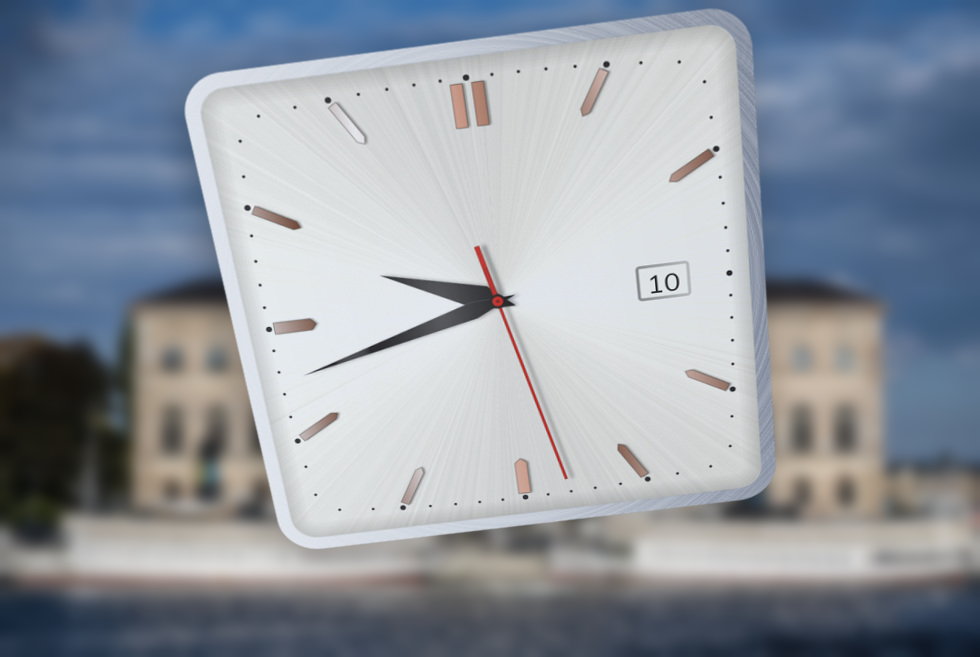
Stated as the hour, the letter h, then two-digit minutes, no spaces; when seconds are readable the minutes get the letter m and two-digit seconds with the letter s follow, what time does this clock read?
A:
9h42m28s
